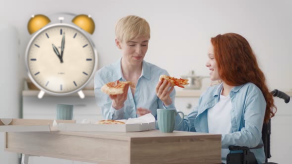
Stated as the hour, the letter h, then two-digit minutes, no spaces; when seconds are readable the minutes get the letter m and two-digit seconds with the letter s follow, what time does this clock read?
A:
11h01
